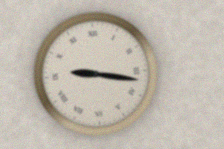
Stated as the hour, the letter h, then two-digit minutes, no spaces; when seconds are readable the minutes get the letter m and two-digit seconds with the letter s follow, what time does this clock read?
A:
9h17
